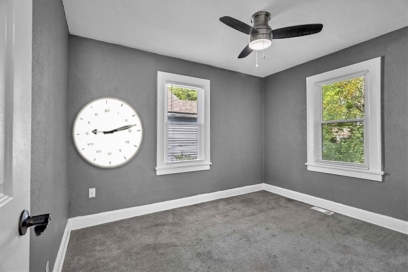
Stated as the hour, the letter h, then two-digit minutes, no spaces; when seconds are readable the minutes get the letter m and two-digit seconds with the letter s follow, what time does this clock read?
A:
9h13
